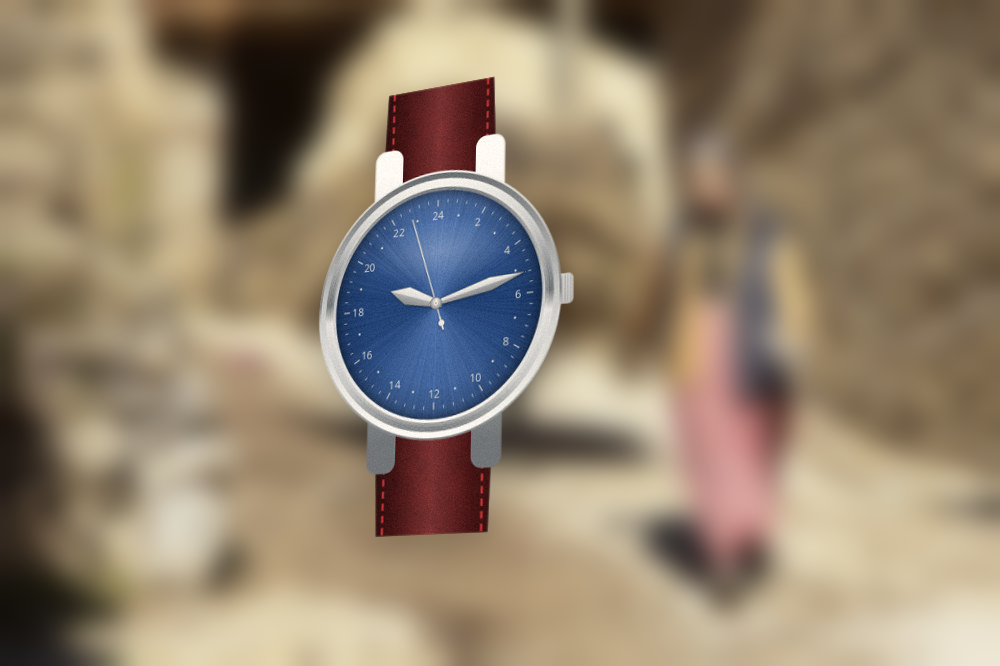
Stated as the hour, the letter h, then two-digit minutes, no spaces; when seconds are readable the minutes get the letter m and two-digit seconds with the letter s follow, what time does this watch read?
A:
19h12m57s
